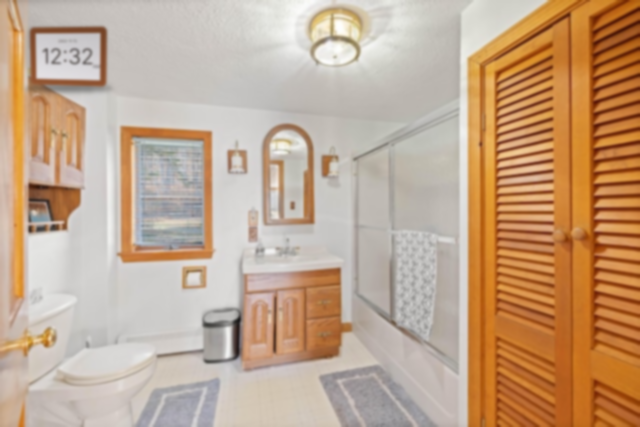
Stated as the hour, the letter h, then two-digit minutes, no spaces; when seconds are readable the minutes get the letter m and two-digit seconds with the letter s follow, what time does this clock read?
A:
12h32
